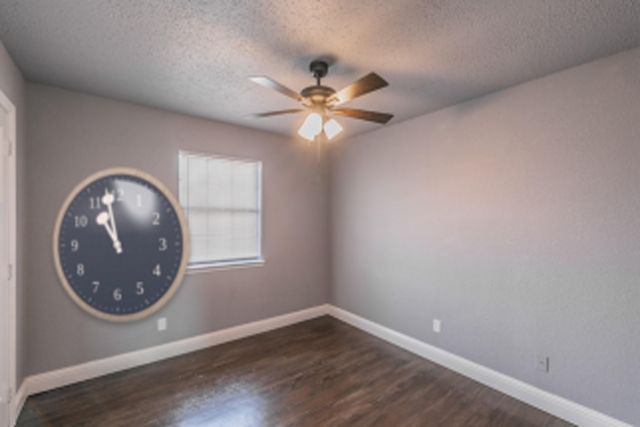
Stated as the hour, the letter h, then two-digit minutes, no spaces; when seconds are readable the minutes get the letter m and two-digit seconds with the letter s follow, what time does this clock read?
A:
10h58
